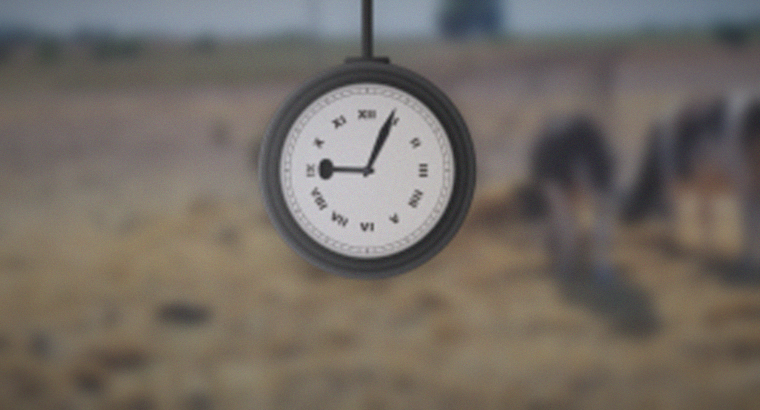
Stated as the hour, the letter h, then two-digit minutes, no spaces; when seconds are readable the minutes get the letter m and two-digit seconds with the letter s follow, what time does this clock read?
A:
9h04
